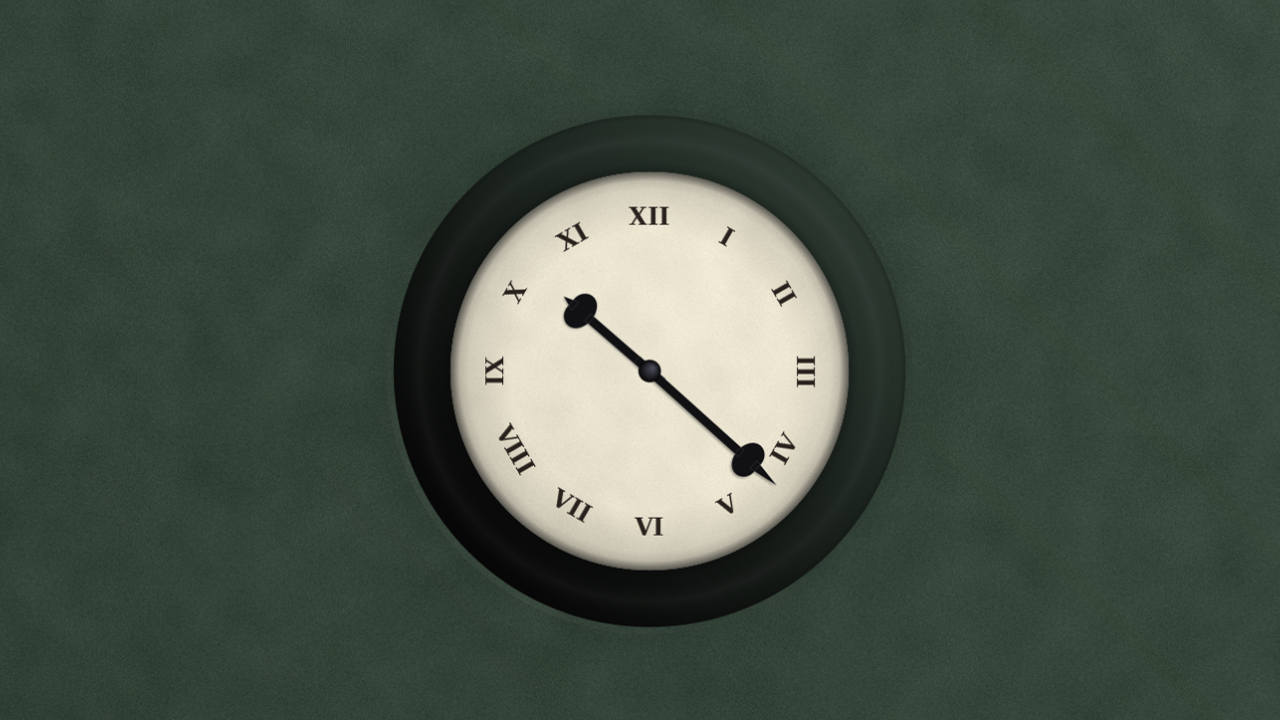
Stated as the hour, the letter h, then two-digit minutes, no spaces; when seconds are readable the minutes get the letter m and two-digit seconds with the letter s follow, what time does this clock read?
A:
10h22
